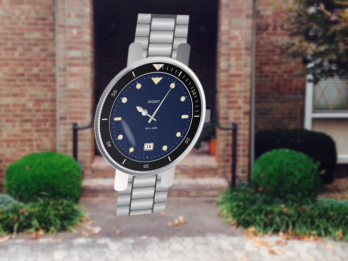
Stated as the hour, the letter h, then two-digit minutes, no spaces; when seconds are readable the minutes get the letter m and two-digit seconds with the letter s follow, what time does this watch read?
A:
10h05
